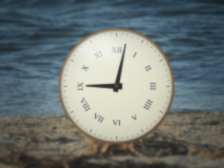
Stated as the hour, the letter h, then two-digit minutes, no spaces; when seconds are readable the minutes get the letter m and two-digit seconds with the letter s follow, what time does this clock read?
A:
9h02
